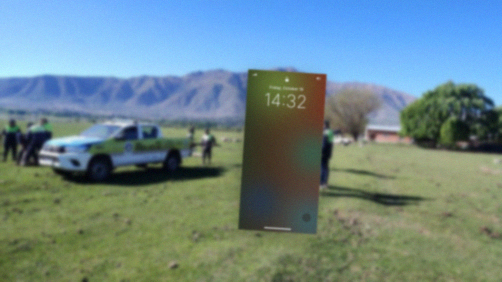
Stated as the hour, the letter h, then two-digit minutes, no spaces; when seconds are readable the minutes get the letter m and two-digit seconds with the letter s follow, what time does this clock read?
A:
14h32
